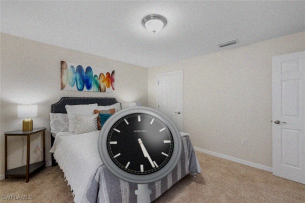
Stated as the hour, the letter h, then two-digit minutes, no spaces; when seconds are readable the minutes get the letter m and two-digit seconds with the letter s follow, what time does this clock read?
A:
5h26
